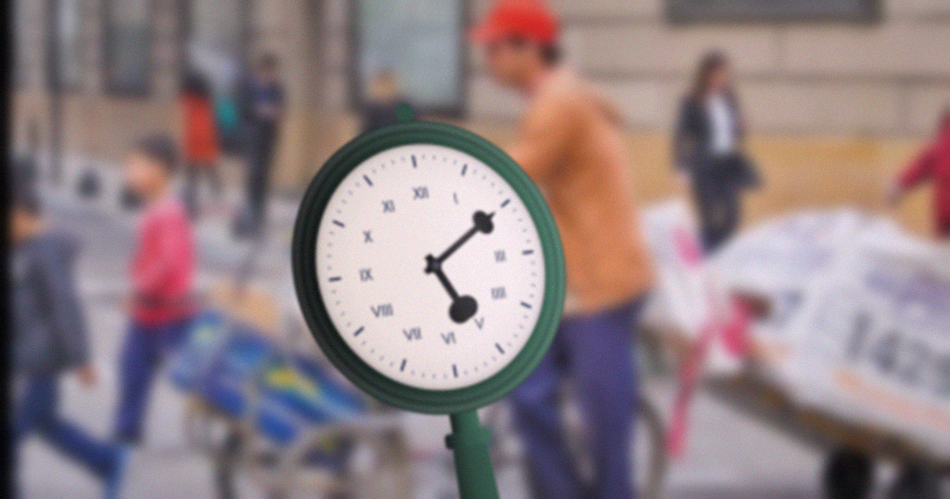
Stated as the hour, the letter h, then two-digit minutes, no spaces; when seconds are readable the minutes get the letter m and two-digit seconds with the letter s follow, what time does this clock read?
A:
5h10
